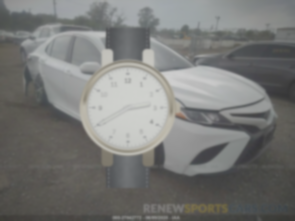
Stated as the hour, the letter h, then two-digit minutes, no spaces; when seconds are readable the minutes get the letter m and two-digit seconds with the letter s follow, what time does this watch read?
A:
2h40
